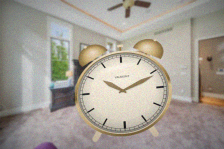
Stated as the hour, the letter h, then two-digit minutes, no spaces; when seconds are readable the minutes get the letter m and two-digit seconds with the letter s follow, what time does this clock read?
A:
10h11
